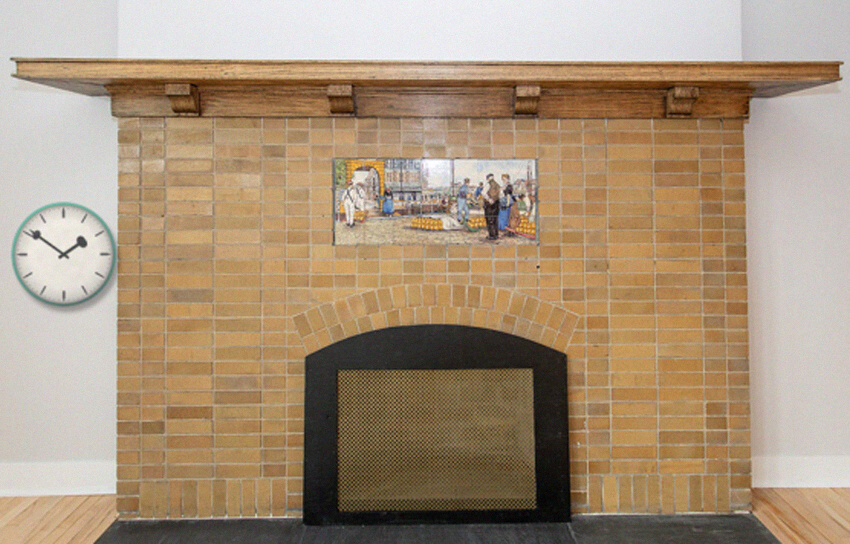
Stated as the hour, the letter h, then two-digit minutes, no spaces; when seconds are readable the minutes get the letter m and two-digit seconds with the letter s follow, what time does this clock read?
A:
1h51
